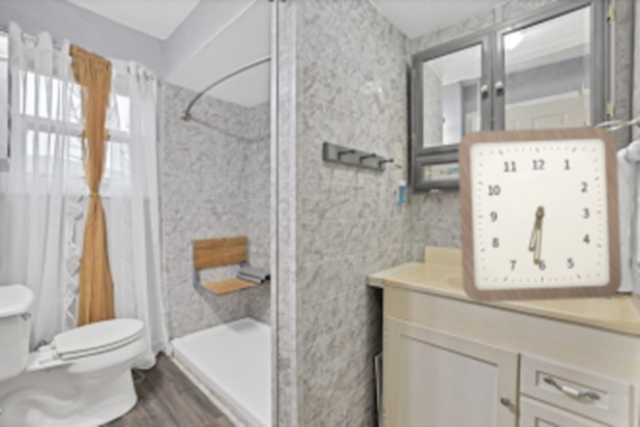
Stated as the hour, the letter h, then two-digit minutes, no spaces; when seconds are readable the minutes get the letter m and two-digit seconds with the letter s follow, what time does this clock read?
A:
6h31
